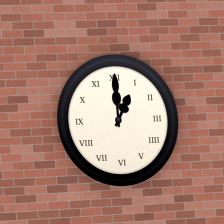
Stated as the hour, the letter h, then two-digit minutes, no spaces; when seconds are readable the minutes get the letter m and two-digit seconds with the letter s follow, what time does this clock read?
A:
1h00
